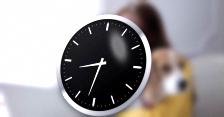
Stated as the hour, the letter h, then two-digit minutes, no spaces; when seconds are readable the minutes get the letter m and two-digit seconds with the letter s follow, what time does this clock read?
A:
8h32
